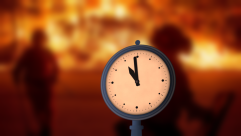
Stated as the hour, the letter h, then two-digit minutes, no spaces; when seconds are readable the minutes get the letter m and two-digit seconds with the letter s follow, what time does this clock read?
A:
10h59
